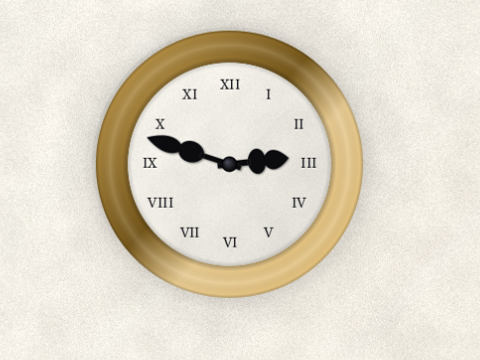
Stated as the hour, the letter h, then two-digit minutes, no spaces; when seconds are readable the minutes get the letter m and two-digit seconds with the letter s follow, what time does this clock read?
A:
2h48
